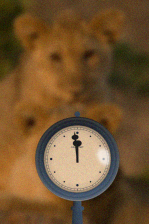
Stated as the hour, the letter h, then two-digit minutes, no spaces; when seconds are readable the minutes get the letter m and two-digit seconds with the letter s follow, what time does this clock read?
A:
11h59
